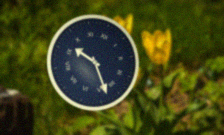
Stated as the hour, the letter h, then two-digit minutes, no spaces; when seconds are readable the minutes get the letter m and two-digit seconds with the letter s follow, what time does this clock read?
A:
9h23
